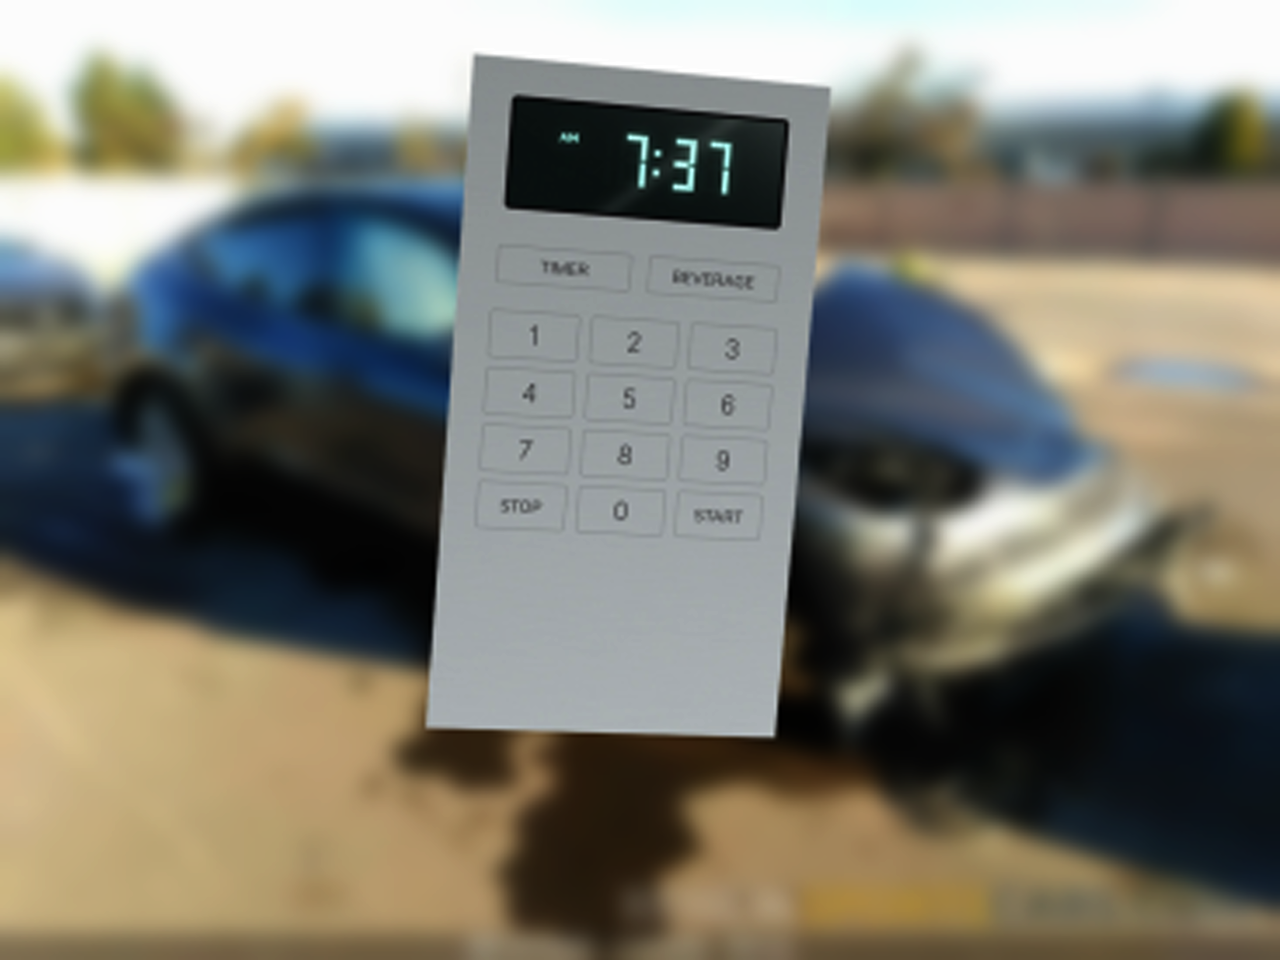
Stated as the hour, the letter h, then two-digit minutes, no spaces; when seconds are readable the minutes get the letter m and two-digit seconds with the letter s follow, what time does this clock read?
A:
7h37
